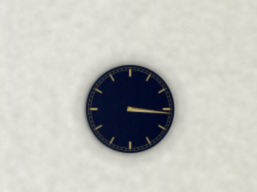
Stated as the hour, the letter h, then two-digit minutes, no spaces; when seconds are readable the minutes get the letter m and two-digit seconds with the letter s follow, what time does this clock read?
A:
3h16
